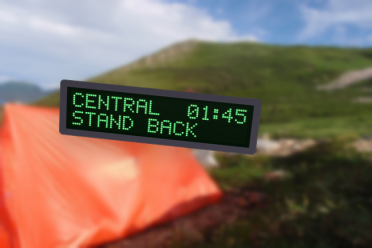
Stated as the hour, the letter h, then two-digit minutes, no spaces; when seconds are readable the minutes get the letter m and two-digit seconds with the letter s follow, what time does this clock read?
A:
1h45
